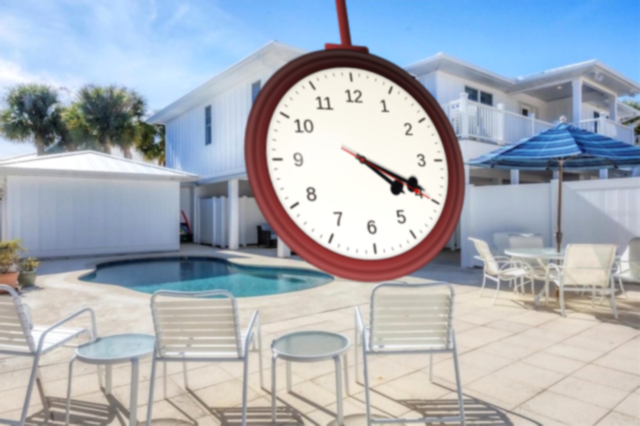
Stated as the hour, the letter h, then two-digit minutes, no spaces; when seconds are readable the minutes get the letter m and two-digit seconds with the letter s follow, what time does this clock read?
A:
4h19m20s
